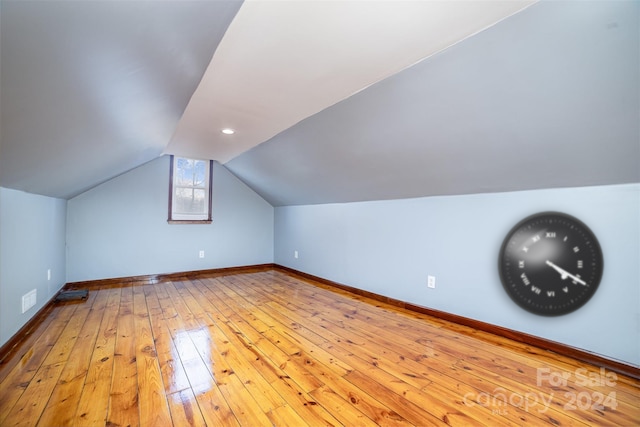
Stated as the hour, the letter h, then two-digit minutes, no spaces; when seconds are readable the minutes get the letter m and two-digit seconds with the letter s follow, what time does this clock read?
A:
4h20
